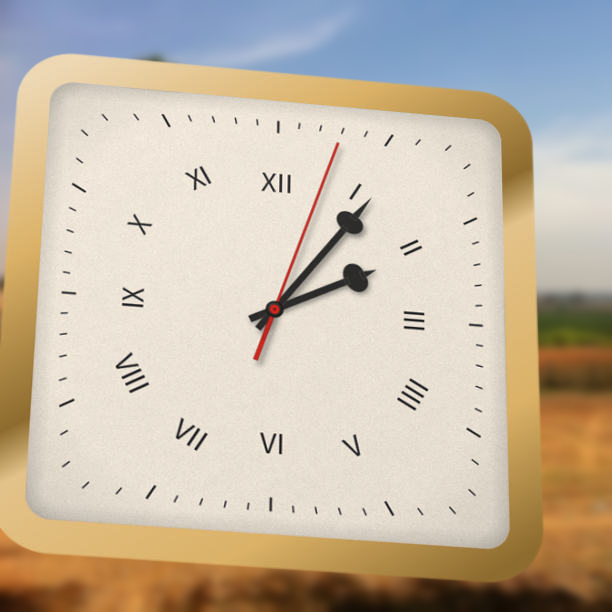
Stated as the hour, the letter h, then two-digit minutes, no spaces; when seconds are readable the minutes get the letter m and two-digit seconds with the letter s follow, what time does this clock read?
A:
2h06m03s
